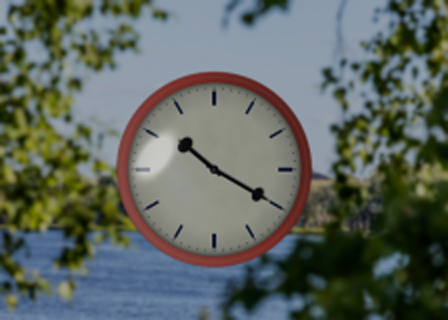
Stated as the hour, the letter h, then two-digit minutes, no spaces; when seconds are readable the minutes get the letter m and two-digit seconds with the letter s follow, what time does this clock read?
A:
10h20
